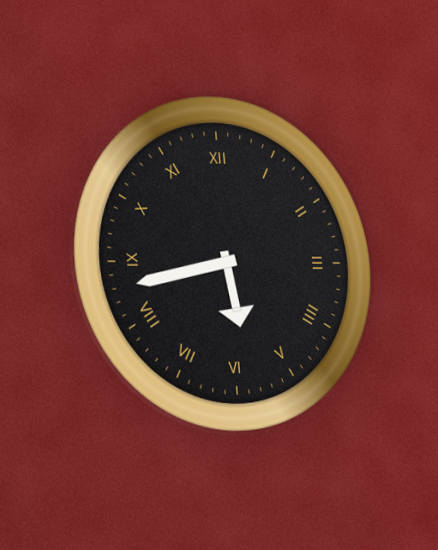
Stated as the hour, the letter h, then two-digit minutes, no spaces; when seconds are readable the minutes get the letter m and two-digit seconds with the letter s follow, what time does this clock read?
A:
5h43
